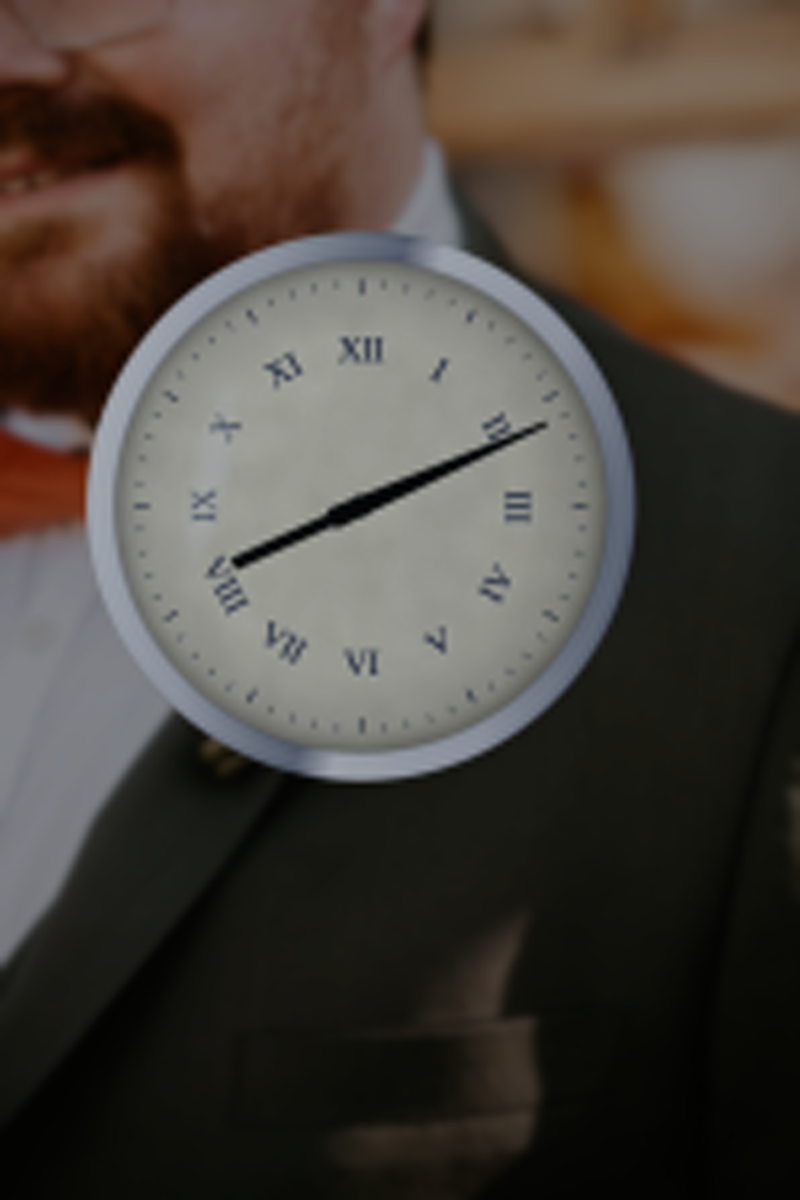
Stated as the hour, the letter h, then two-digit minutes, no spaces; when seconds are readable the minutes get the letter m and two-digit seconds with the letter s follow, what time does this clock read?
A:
8h11
